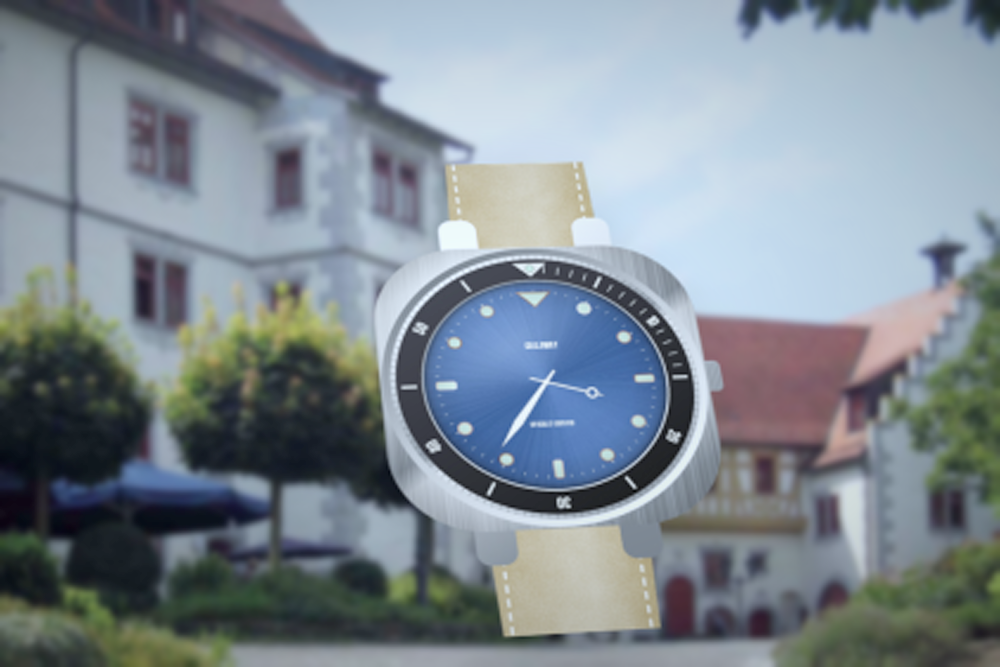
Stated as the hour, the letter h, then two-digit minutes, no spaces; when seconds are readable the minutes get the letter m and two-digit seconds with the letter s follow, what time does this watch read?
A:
3h36
